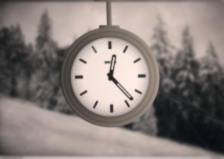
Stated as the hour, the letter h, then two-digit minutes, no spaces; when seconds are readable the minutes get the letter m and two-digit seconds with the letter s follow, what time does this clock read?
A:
12h23
